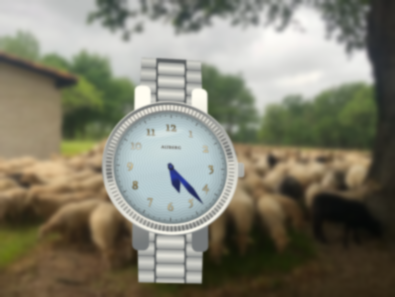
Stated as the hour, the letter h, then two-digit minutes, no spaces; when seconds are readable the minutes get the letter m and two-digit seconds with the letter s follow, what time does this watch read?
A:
5h23
